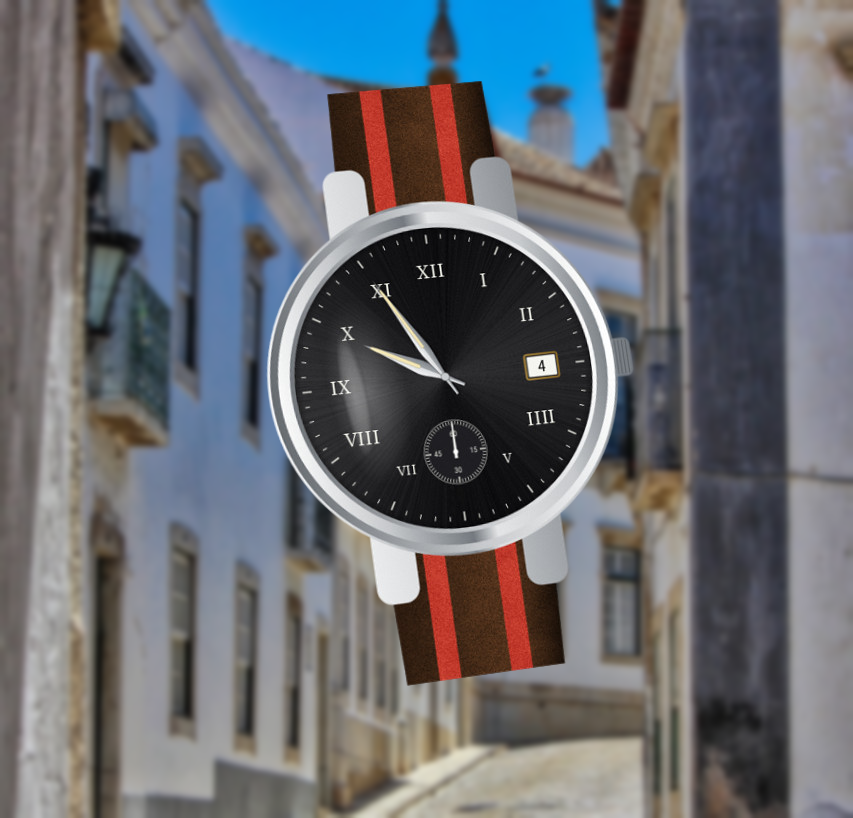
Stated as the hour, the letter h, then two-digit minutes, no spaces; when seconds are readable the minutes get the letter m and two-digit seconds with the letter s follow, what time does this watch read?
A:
9h55
